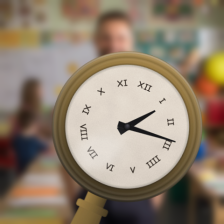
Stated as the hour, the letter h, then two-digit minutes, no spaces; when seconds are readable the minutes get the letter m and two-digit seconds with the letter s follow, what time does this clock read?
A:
1h14
